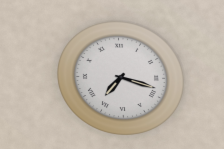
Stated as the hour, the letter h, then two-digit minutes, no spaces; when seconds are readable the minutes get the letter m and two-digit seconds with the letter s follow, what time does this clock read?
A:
7h18
